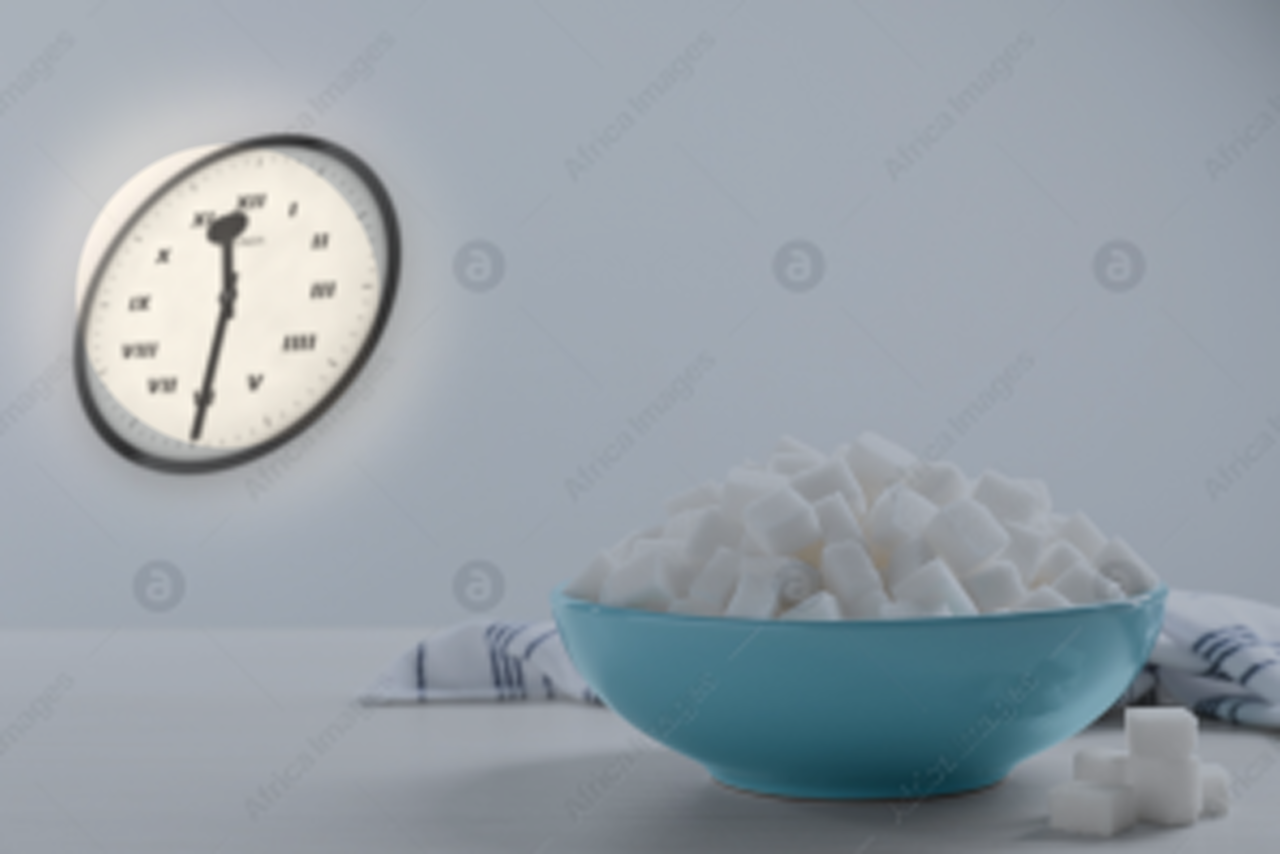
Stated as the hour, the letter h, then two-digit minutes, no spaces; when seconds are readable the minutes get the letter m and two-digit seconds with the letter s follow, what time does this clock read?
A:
11h30
